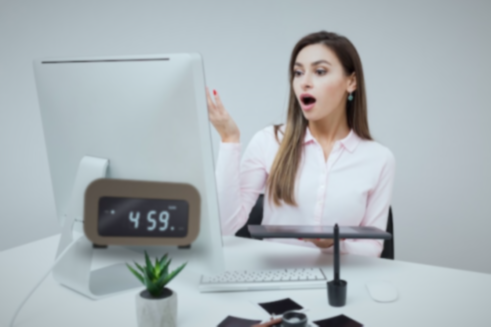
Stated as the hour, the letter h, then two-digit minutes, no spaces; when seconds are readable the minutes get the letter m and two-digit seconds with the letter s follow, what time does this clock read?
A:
4h59
